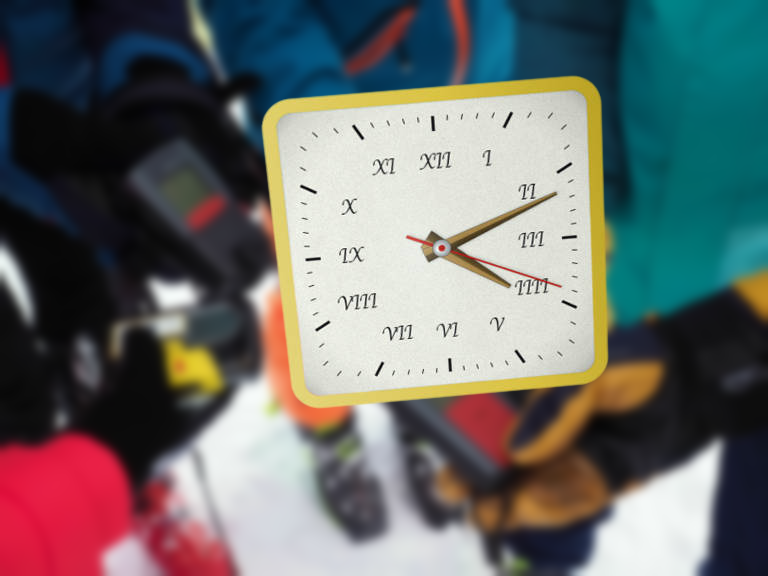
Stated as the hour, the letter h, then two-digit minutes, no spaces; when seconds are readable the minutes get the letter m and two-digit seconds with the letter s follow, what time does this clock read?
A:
4h11m19s
